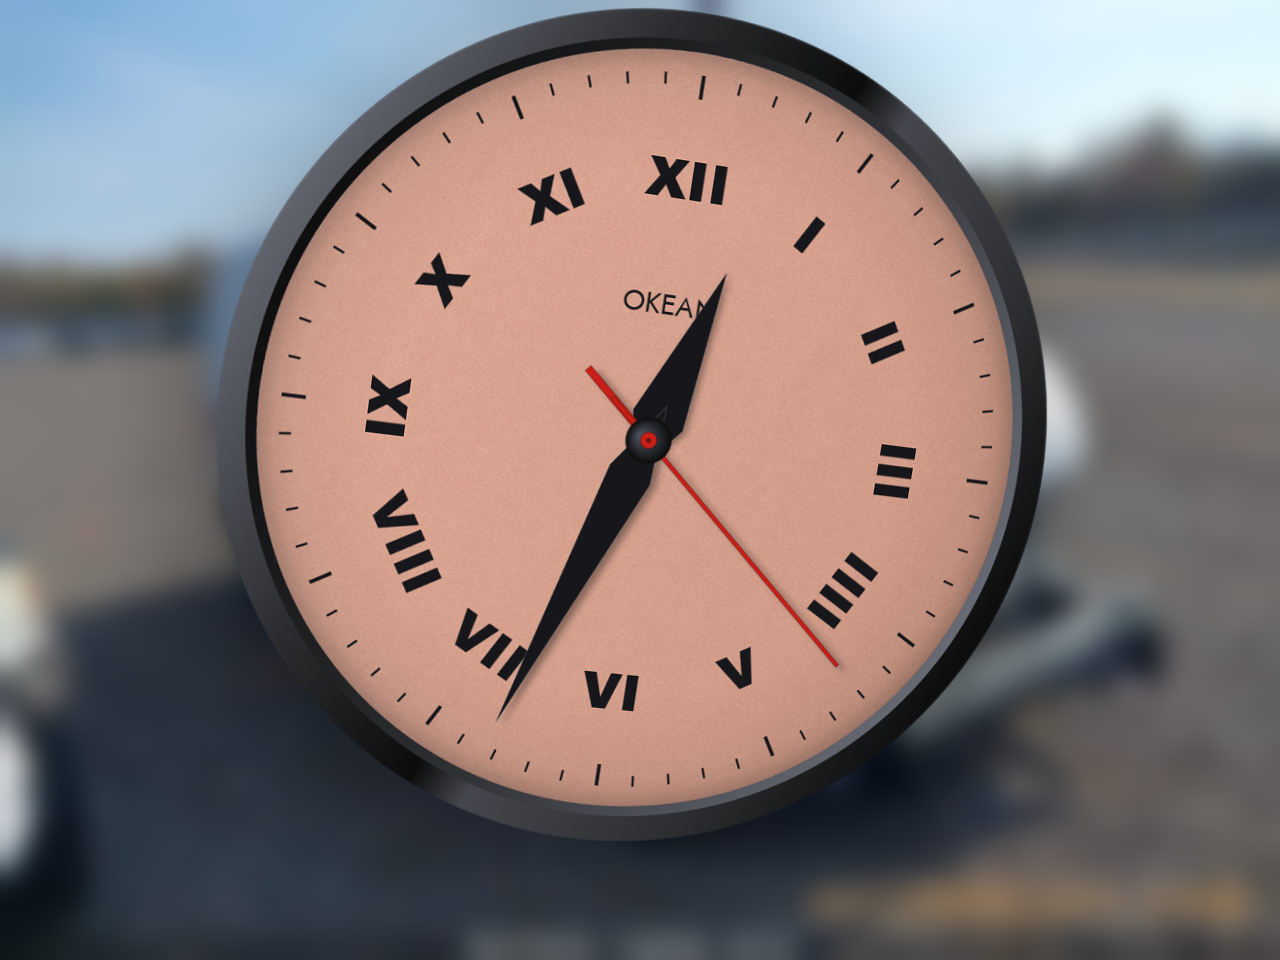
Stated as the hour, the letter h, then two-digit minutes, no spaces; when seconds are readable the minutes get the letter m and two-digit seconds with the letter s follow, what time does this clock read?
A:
12h33m22s
